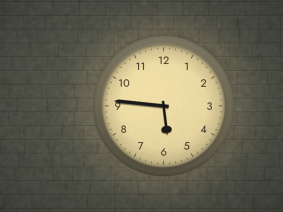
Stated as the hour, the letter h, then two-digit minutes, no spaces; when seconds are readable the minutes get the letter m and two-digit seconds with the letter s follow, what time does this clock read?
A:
5h46
